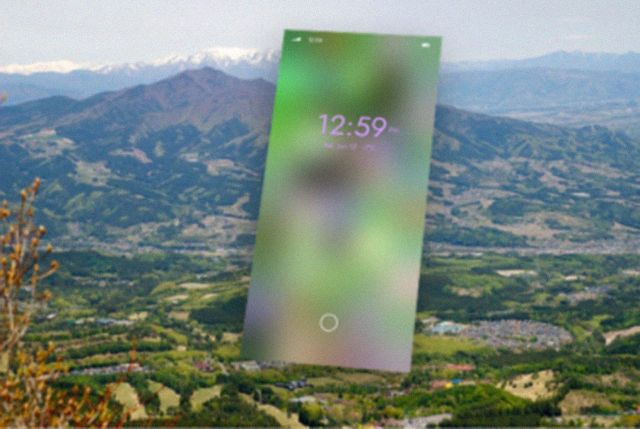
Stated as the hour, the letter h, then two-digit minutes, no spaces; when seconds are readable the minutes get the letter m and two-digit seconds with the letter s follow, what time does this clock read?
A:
12h59
